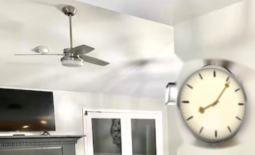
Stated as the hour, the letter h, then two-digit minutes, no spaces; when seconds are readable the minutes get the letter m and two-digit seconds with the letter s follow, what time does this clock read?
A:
8h06
